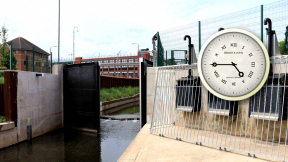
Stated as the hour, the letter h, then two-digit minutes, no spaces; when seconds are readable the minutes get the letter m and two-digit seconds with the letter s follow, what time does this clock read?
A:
4h45
